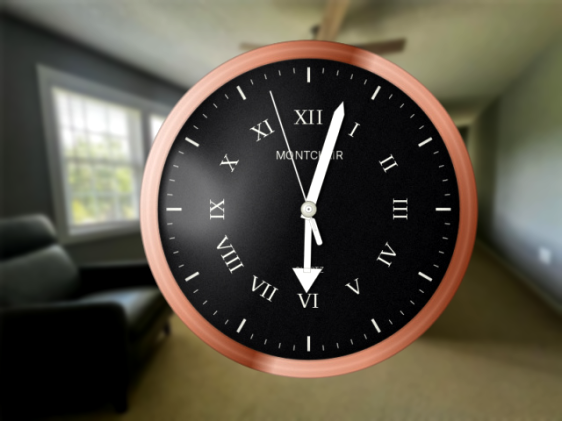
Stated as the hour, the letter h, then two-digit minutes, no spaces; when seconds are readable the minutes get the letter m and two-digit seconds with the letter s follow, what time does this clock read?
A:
6h02m57s
